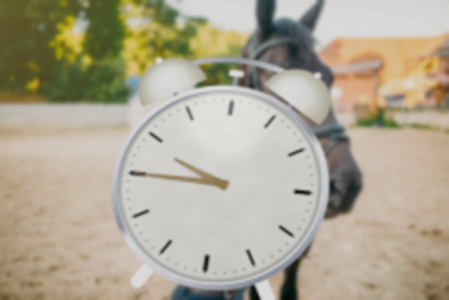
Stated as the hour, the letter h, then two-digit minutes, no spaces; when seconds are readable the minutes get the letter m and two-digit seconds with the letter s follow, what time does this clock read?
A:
9h45
